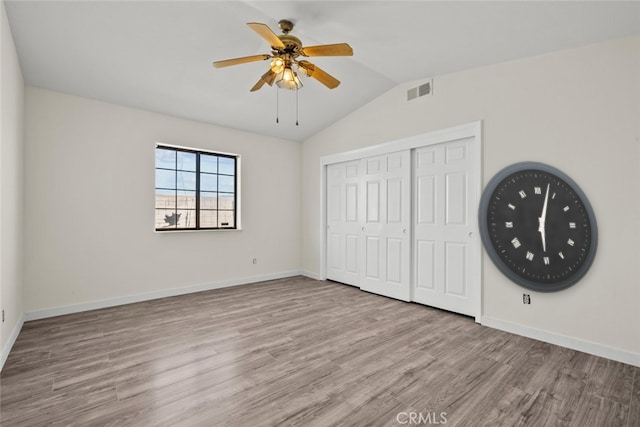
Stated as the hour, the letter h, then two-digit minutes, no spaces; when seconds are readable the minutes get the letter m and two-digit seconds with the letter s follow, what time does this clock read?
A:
6h03
